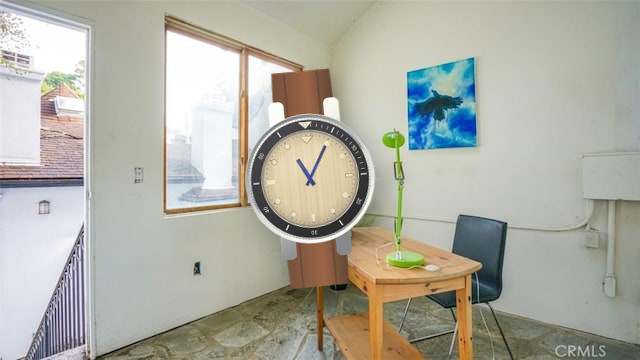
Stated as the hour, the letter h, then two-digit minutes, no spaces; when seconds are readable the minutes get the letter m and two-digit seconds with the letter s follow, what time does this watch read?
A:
11h05
